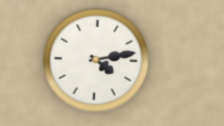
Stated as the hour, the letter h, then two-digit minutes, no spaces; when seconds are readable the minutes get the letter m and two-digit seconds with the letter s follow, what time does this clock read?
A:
4h13
